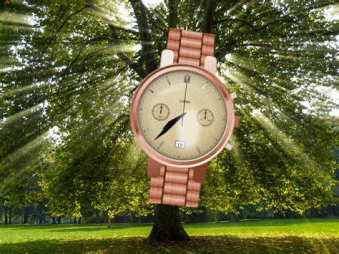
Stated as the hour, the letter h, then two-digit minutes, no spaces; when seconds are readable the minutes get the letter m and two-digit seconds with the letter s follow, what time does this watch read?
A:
7h37
